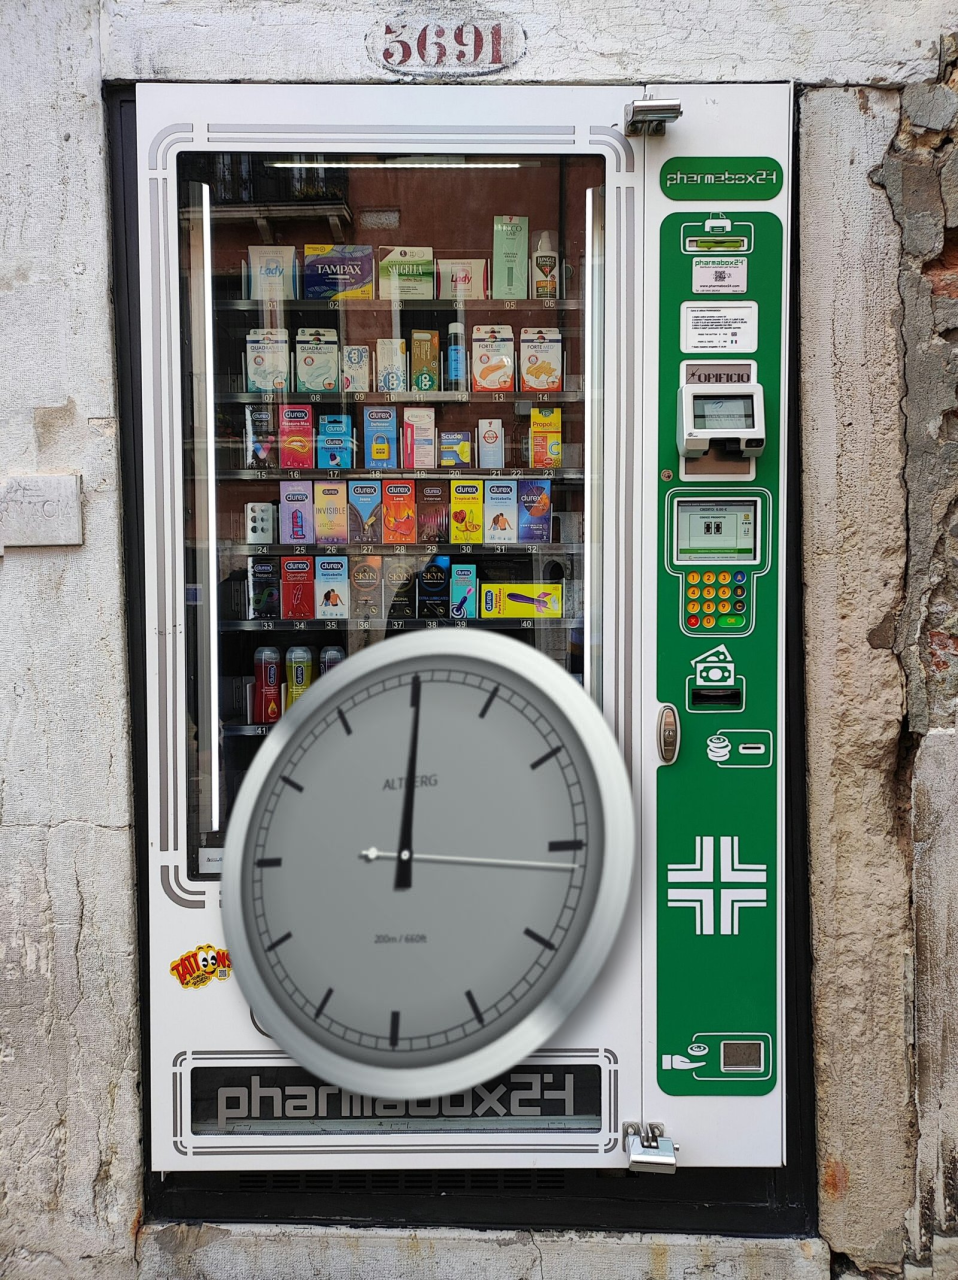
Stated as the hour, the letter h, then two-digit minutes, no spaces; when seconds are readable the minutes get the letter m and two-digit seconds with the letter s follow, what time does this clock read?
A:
12h00m16s
